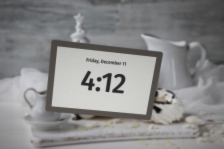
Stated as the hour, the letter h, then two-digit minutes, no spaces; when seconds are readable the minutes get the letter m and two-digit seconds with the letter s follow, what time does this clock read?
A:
4h12
